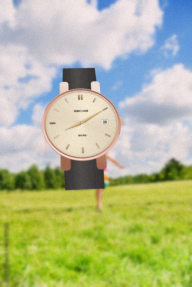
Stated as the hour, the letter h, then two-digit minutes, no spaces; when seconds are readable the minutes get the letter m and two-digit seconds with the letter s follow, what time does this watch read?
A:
8h10
